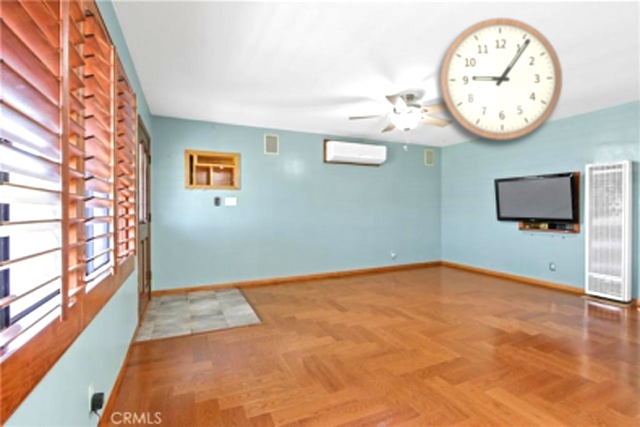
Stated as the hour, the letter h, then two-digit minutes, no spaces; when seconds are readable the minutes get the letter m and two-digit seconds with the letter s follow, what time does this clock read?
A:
9h06
